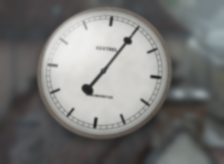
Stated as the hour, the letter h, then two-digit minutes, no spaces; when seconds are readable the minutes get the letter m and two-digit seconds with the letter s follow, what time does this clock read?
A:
7h05
